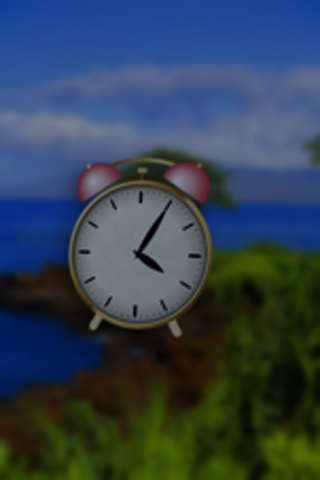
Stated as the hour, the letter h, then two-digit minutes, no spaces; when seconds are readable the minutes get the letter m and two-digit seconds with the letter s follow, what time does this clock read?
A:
4h05
